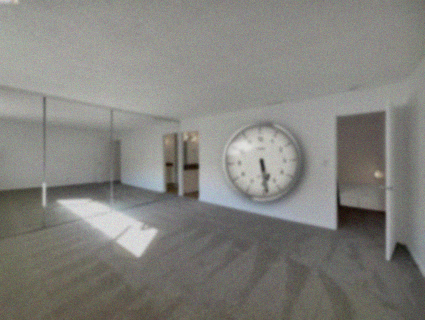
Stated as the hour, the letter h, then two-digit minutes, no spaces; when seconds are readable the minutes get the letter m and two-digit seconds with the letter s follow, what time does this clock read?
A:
5h29
